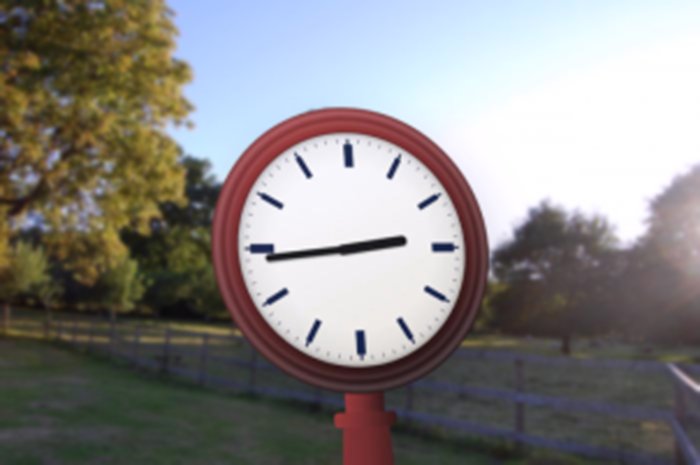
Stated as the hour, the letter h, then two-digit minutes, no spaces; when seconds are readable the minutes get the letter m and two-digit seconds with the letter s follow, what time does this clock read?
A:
2h44
